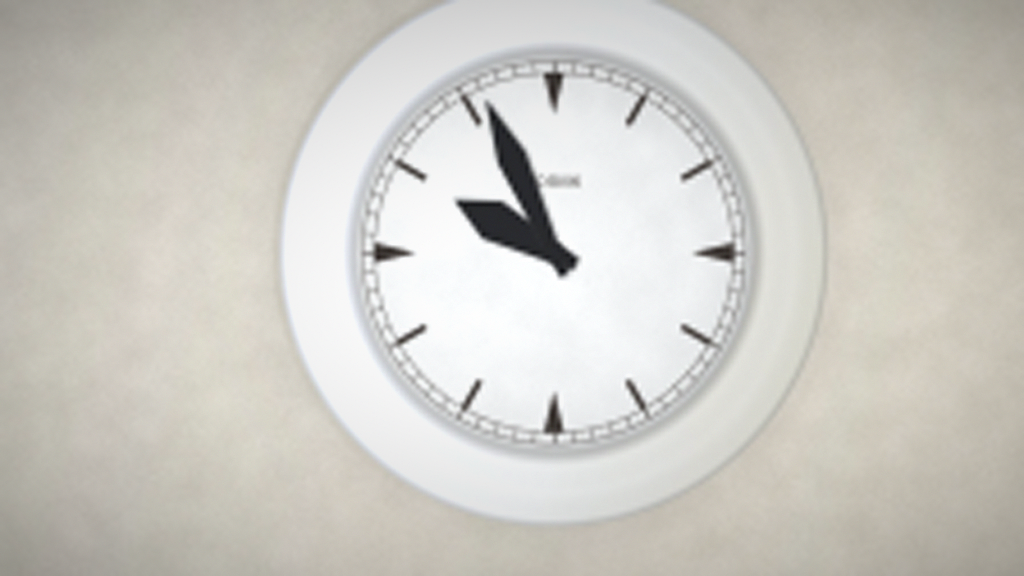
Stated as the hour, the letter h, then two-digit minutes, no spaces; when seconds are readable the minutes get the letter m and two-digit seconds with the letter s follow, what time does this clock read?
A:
9h56
